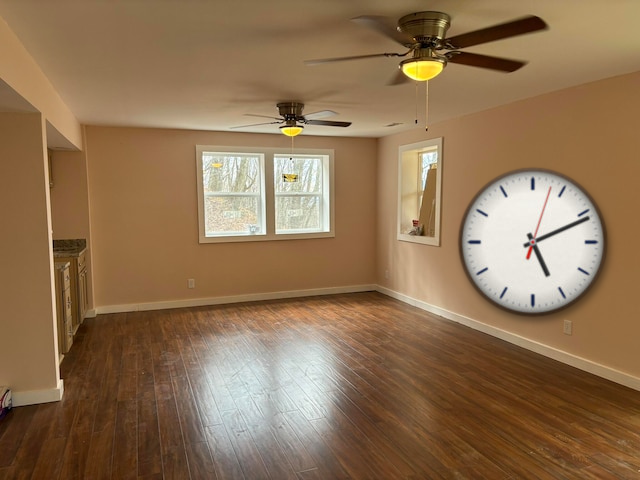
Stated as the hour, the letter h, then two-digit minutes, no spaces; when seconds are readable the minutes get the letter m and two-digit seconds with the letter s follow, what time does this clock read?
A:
5h11m03s
